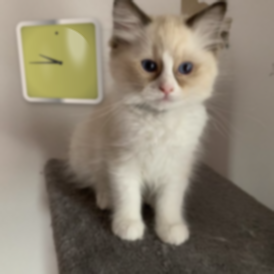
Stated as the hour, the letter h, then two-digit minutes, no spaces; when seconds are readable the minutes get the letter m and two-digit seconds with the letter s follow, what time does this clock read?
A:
9h45
